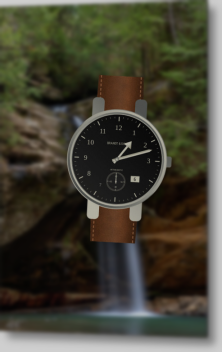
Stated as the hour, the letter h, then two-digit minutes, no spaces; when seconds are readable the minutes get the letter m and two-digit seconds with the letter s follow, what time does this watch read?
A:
1h12
